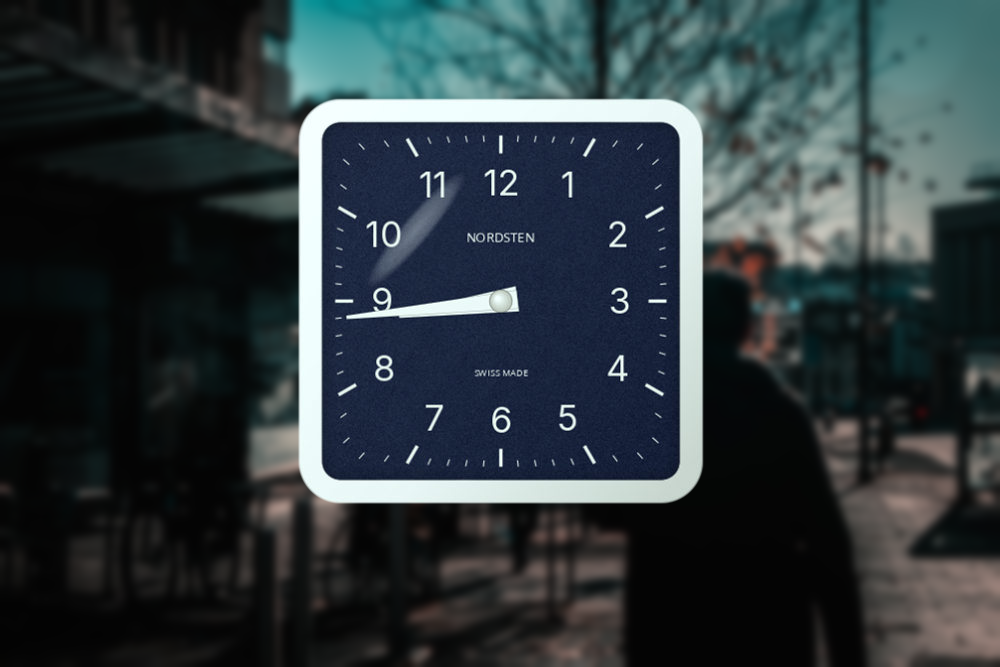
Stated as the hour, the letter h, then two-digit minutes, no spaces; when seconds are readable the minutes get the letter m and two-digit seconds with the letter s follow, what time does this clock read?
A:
8h44
